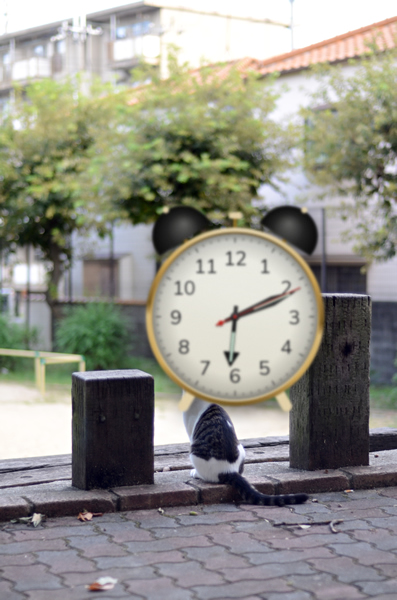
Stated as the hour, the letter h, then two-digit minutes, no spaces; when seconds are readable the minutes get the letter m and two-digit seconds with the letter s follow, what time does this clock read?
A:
6h11m11s
